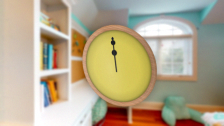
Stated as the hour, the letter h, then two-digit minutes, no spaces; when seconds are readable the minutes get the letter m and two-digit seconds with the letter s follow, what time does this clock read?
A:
12h00
